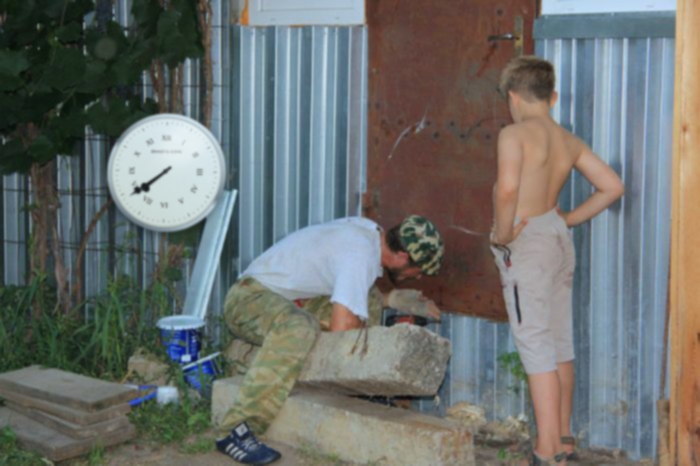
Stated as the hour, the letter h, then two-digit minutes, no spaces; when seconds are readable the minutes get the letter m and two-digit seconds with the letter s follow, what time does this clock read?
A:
7h39
